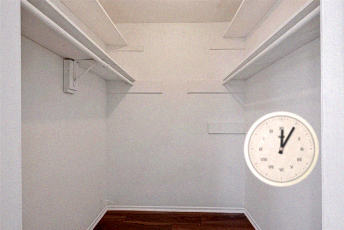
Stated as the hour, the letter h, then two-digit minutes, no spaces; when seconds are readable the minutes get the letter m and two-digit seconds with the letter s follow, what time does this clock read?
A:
12h05
